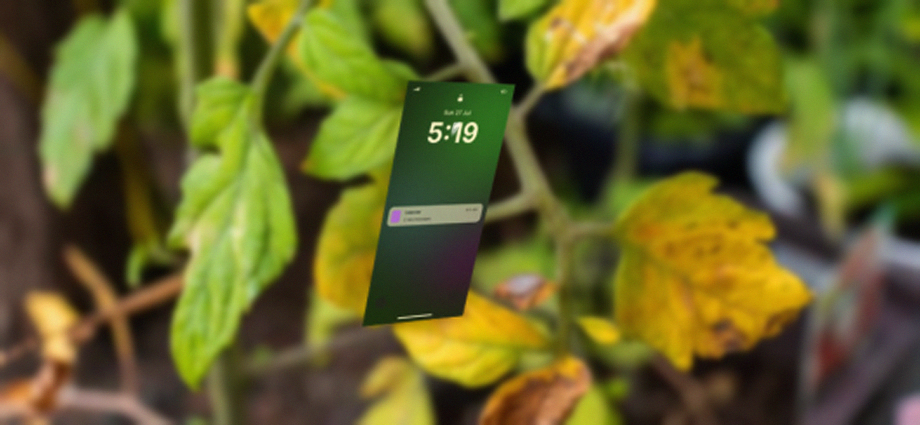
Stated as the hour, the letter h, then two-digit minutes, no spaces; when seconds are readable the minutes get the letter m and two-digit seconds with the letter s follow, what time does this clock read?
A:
5h19
